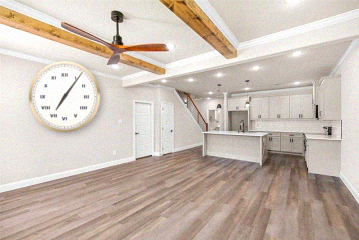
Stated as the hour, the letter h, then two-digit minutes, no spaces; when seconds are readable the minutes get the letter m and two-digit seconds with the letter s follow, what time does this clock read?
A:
7h06
